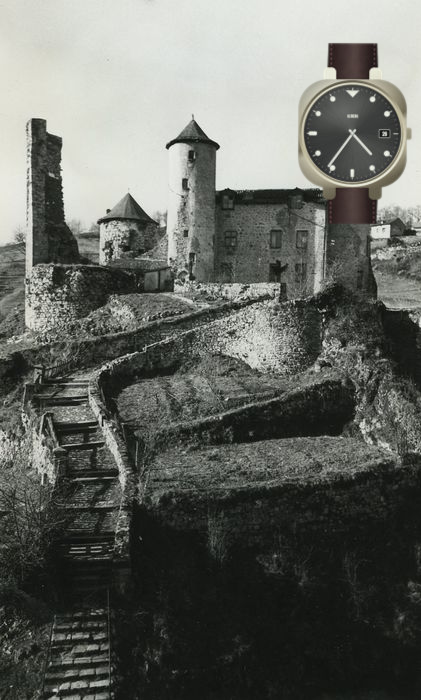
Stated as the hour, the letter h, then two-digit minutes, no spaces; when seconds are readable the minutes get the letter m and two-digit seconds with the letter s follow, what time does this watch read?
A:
4h36
